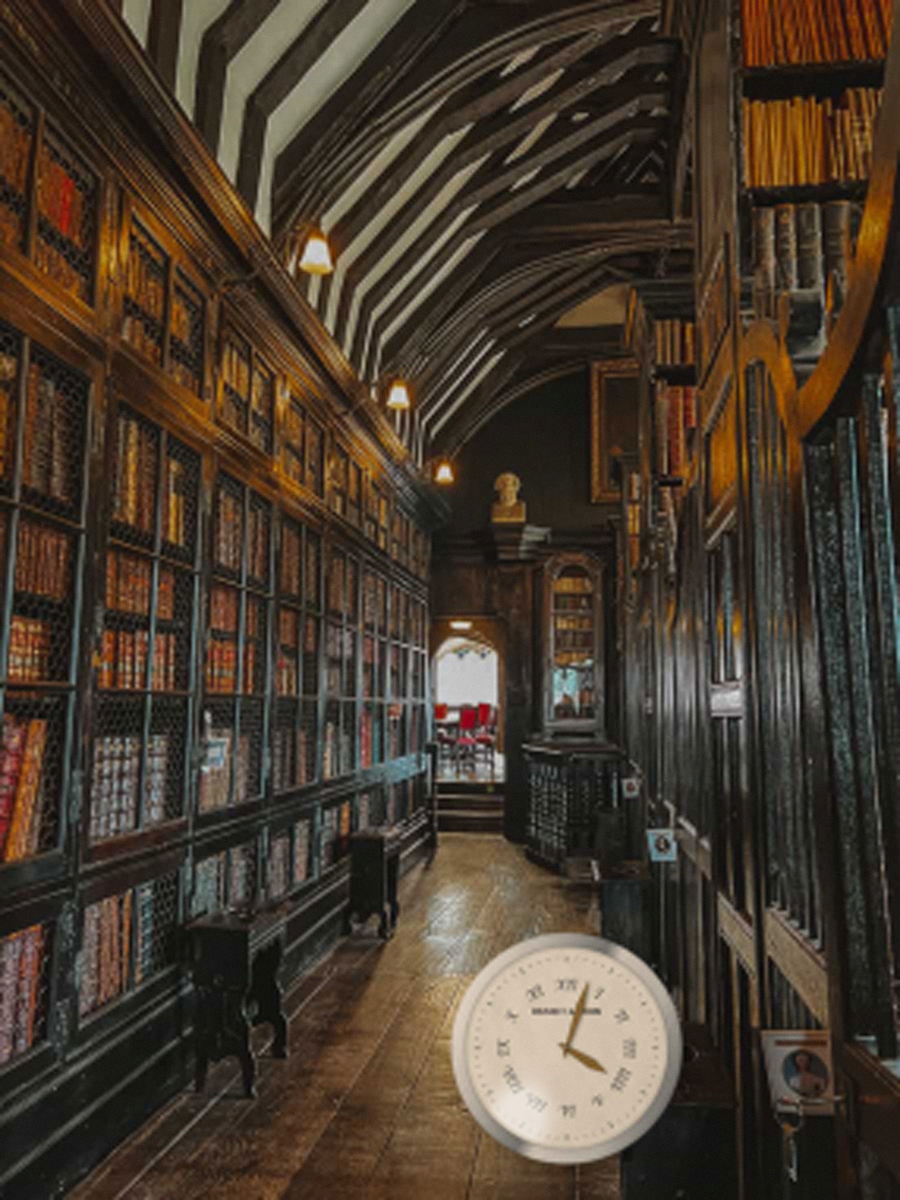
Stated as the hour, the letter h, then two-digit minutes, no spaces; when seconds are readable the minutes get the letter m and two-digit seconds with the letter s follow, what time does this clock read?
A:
4h03
